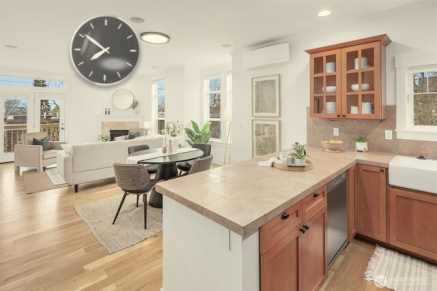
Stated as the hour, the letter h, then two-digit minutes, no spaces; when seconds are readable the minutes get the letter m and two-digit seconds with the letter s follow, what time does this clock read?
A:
7h51
